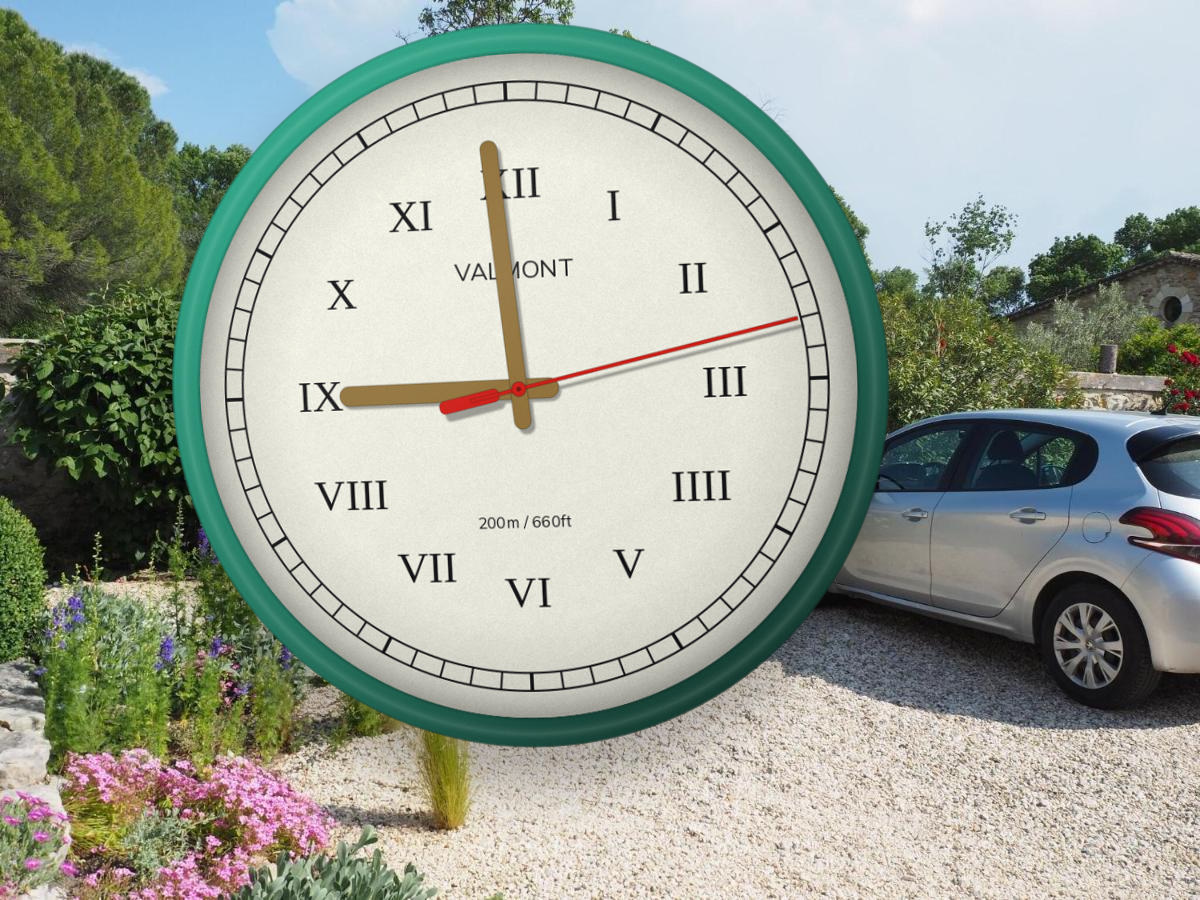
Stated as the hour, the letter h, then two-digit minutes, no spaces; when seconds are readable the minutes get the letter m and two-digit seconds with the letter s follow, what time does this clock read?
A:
8h59m13s
